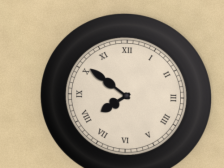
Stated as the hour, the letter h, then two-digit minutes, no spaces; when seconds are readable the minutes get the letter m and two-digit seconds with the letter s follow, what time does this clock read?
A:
7h51
